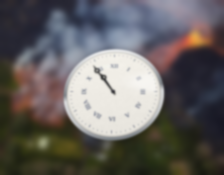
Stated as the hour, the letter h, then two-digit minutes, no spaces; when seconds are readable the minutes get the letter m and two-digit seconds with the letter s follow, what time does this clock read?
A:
10h54
